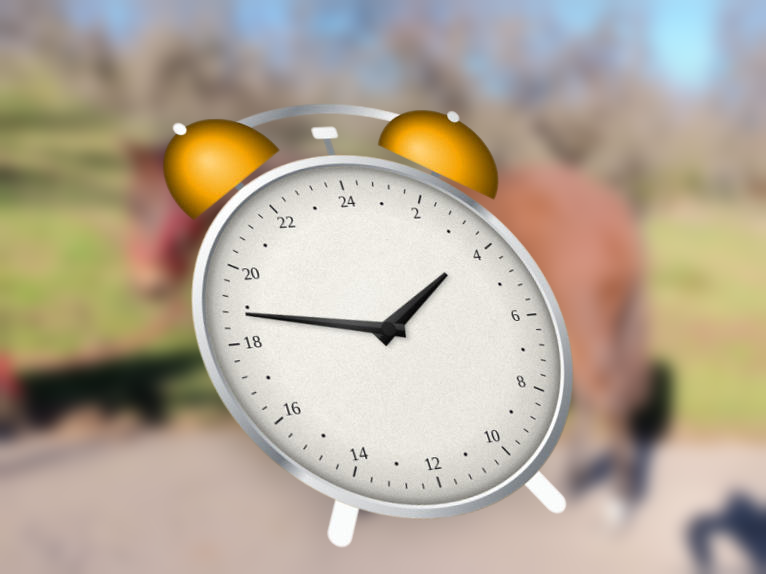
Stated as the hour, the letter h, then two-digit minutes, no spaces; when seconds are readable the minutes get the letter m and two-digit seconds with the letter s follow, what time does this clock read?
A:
3h47
